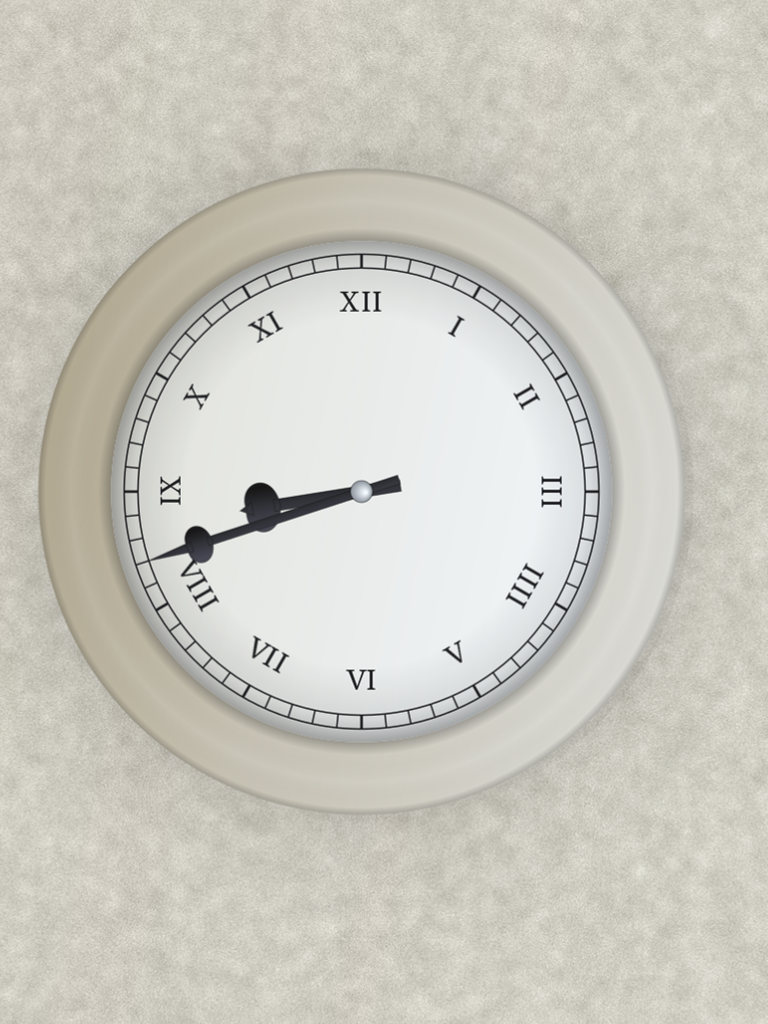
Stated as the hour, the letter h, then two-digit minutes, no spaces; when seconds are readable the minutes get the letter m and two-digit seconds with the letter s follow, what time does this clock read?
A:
8h42
